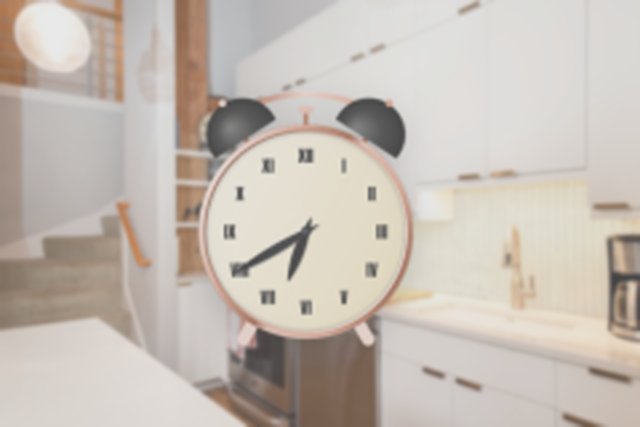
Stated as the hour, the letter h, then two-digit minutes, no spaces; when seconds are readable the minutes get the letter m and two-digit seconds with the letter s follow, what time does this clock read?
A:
6h40
